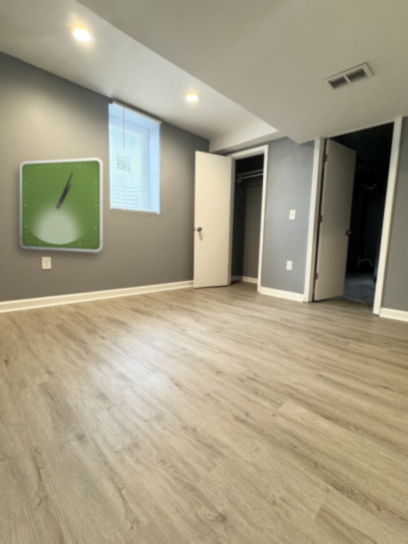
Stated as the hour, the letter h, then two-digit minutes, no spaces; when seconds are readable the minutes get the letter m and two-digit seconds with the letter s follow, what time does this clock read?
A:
1h04
